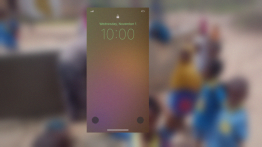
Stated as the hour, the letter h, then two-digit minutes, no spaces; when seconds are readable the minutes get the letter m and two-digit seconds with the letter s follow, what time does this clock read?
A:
10h00
